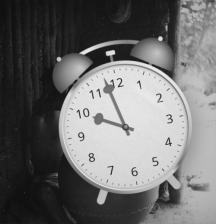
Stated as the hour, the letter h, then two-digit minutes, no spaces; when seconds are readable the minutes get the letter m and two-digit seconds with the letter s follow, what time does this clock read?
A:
9h58
